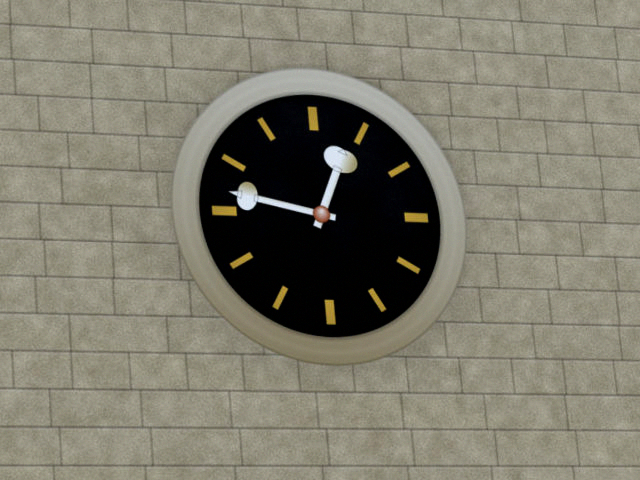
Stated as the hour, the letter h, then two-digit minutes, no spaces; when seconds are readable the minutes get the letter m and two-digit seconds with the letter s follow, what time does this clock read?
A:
12h47
